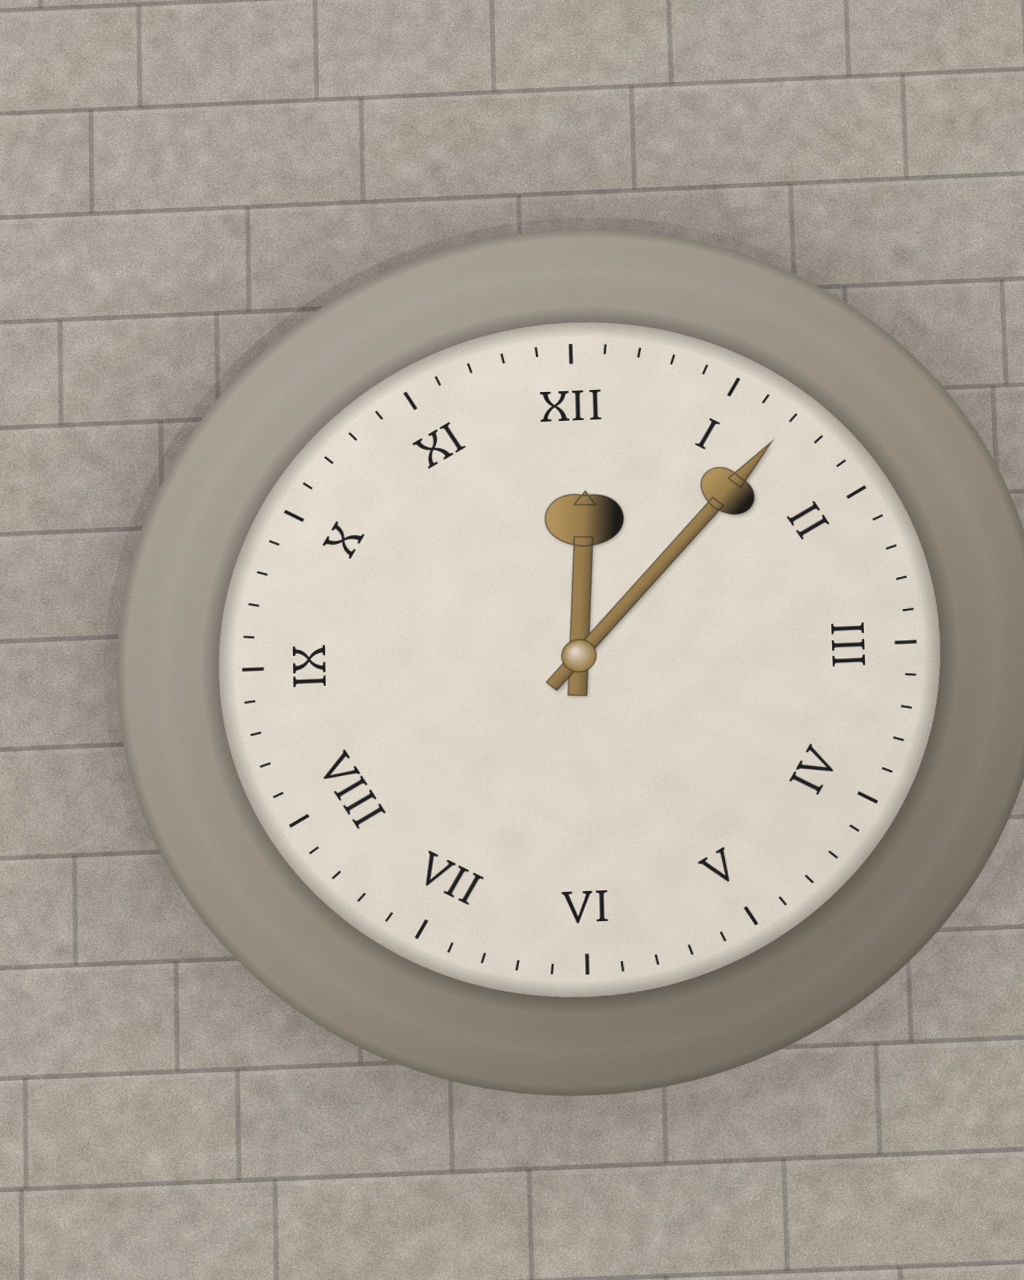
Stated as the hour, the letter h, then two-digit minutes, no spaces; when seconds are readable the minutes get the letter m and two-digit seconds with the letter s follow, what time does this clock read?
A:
12h07
